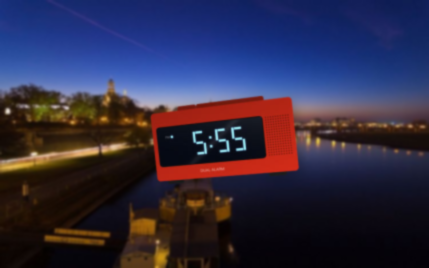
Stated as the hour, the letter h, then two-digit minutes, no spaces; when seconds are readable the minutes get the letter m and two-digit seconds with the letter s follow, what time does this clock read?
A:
5h55
